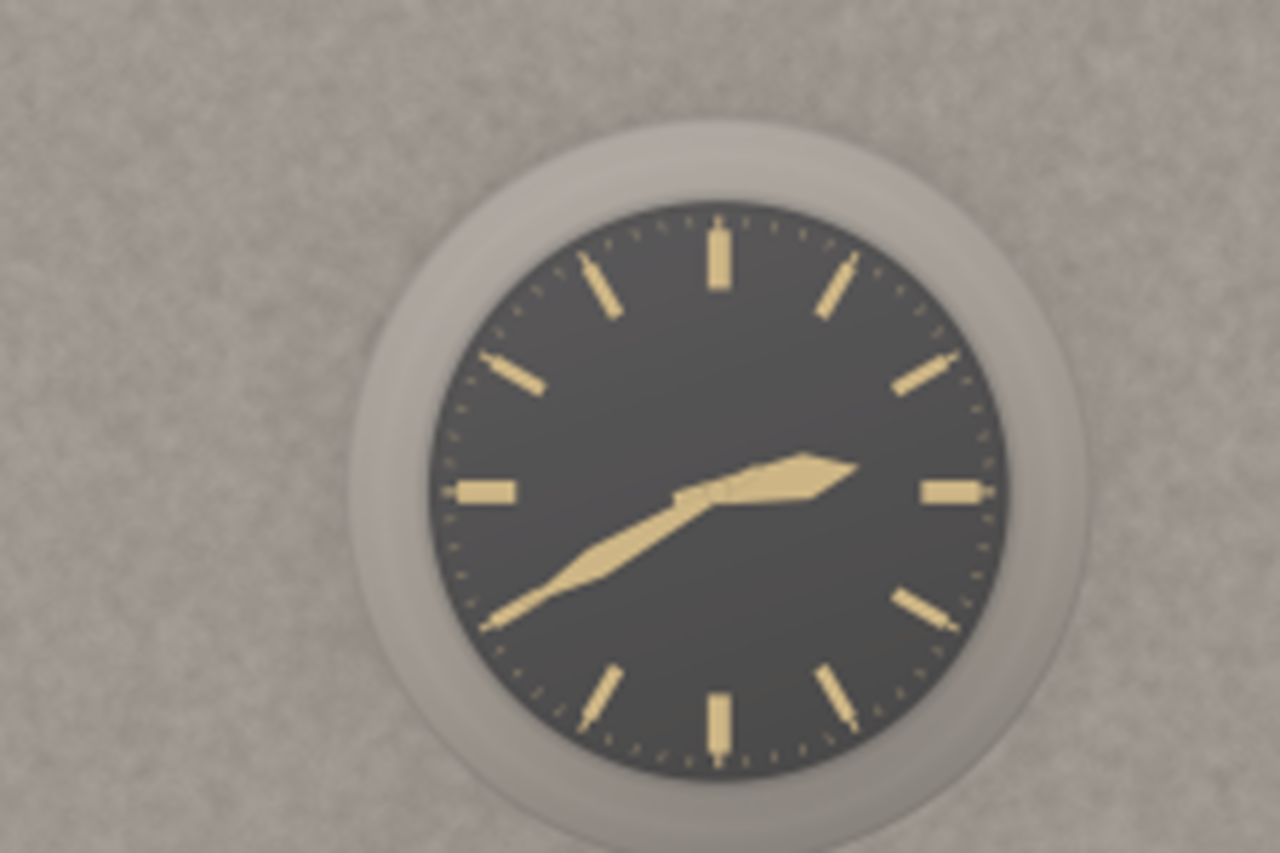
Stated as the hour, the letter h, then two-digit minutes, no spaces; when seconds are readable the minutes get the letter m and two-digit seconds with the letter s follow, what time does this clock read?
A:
2h40
